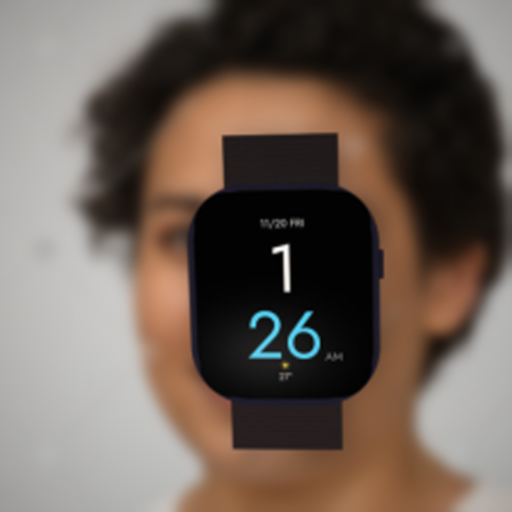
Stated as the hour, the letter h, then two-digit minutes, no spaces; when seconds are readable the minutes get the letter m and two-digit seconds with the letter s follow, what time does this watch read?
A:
1h26
